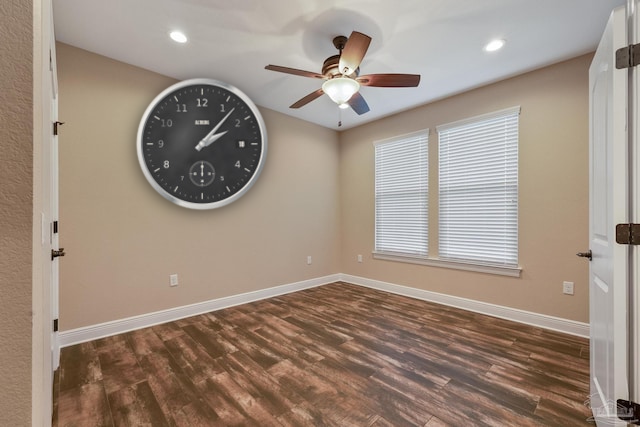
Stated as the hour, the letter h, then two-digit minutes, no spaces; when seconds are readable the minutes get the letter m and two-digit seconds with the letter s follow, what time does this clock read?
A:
2h07
